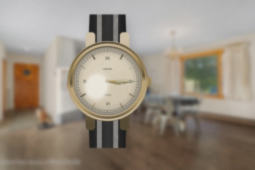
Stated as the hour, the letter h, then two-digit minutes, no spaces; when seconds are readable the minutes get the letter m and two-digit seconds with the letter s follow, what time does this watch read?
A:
3h15
